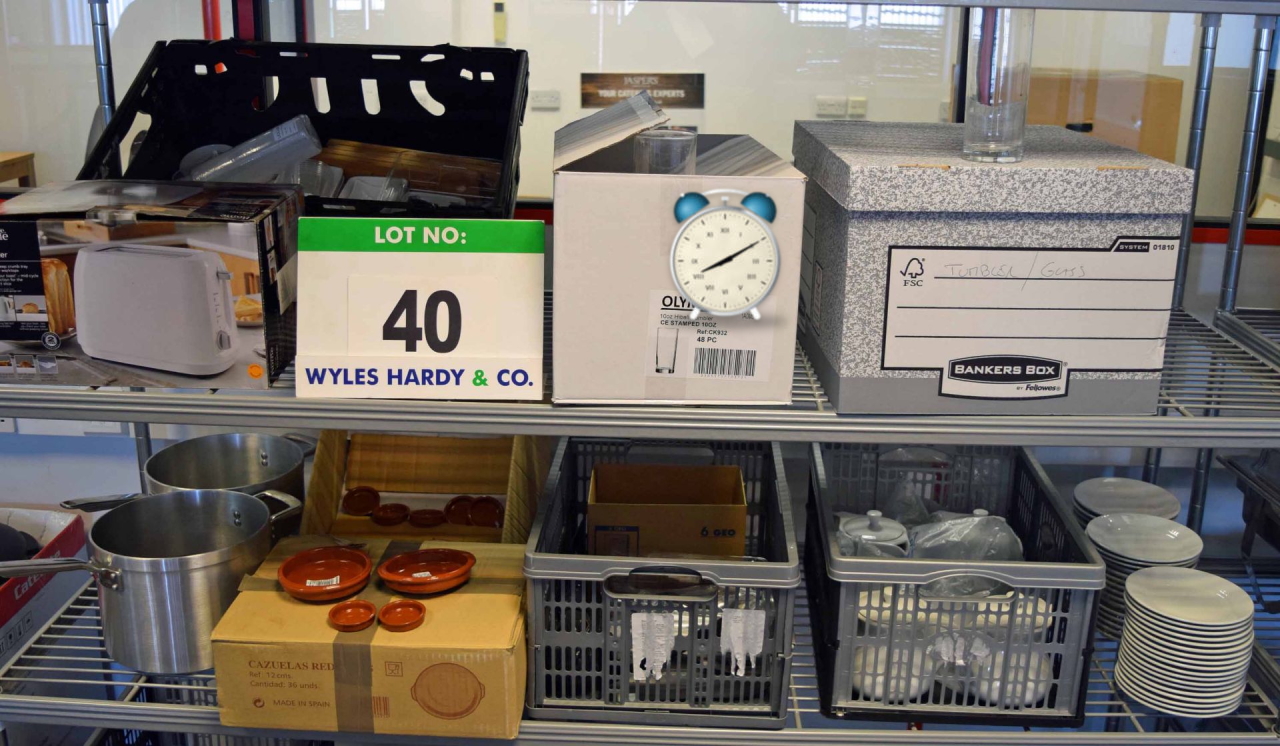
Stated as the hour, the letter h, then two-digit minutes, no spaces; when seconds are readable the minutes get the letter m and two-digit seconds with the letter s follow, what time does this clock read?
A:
8h10
